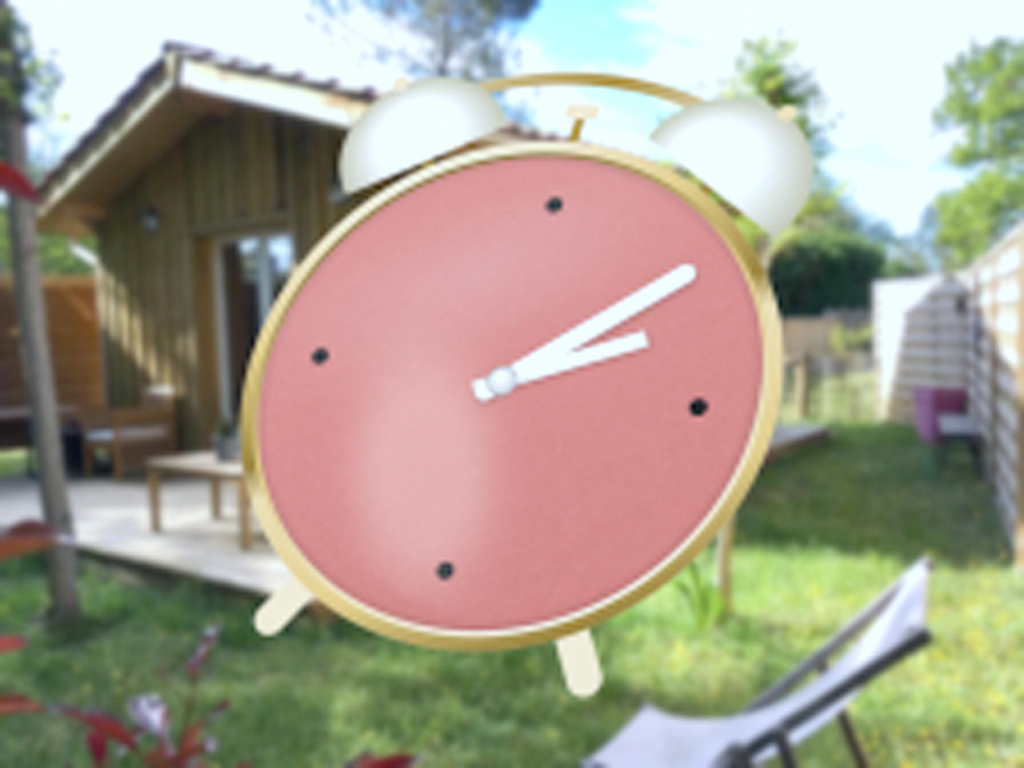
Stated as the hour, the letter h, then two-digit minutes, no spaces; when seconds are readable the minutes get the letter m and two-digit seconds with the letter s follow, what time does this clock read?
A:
2h08
